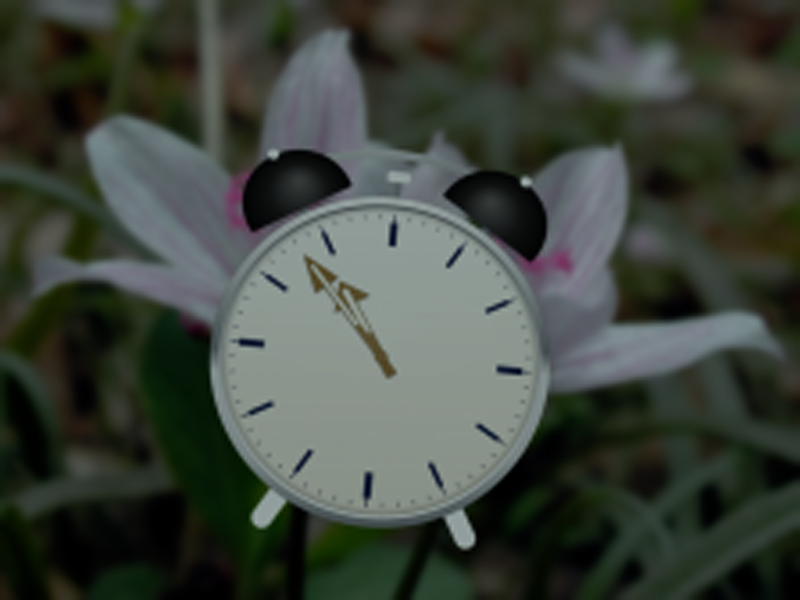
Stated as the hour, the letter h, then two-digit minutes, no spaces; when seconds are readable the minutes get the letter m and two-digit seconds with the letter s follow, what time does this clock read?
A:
10h53
